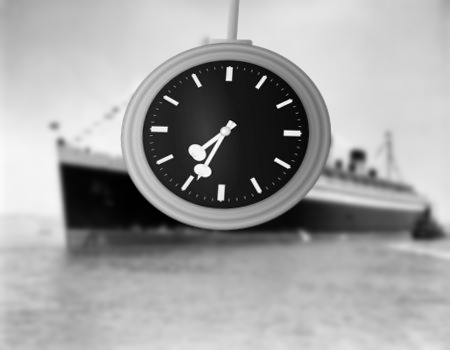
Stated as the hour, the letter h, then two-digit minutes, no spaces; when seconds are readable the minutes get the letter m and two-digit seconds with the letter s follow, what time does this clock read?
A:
7h34
